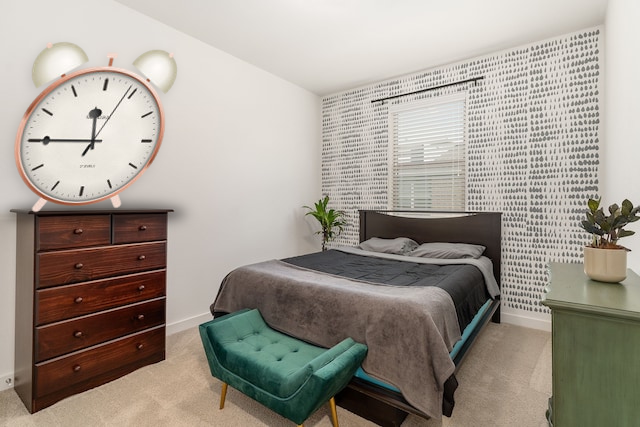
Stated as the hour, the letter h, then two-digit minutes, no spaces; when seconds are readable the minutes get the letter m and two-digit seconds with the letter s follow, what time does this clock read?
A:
11h45m04s
